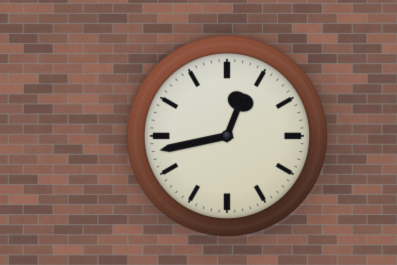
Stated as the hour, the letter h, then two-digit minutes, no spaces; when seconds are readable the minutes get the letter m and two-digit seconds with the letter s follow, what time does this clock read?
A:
12h43
